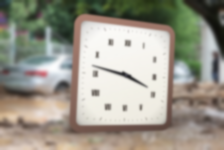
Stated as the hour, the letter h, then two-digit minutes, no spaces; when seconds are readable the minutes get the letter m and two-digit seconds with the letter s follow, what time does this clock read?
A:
3h47
